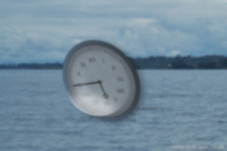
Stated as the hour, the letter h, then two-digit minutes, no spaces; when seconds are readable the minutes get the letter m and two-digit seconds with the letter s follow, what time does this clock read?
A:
5h45
